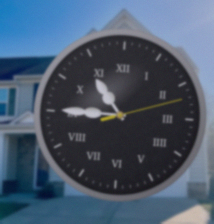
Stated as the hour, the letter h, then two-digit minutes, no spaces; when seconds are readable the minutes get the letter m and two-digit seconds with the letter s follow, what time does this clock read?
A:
10h45m12s
